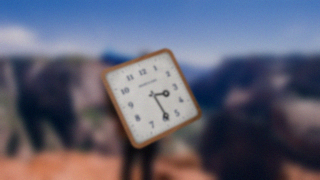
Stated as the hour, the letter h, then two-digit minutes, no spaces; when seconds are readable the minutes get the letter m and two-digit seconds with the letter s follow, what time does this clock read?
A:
3h29
